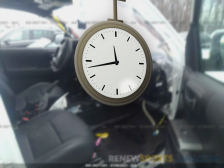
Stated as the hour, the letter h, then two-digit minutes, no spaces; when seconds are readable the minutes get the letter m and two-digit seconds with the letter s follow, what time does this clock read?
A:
11h43
